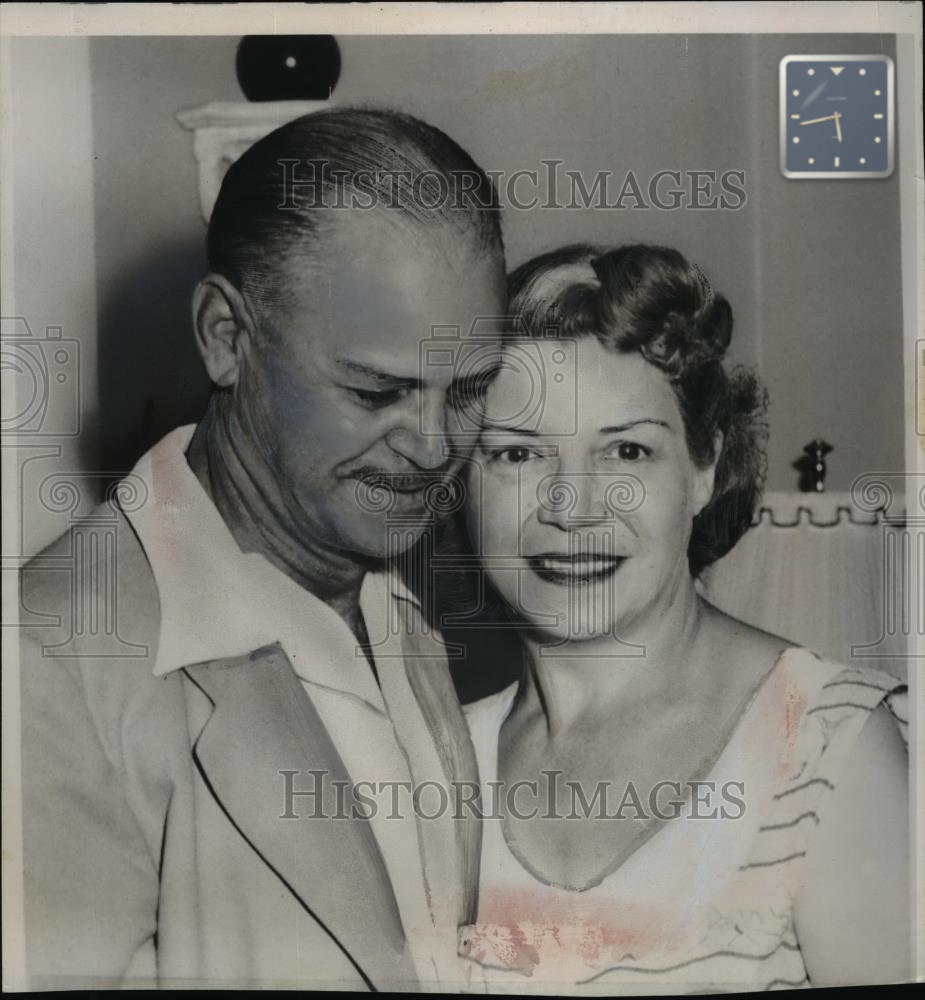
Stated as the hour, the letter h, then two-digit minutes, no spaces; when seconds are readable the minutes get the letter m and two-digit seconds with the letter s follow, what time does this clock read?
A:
5h43
